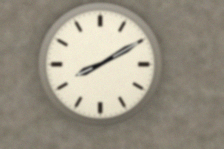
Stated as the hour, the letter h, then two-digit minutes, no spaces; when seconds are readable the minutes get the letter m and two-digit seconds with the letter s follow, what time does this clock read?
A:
8h10
